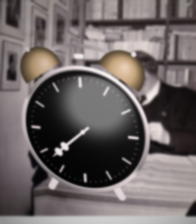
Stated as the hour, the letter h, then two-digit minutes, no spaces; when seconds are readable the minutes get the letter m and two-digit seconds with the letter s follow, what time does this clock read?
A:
7h38
